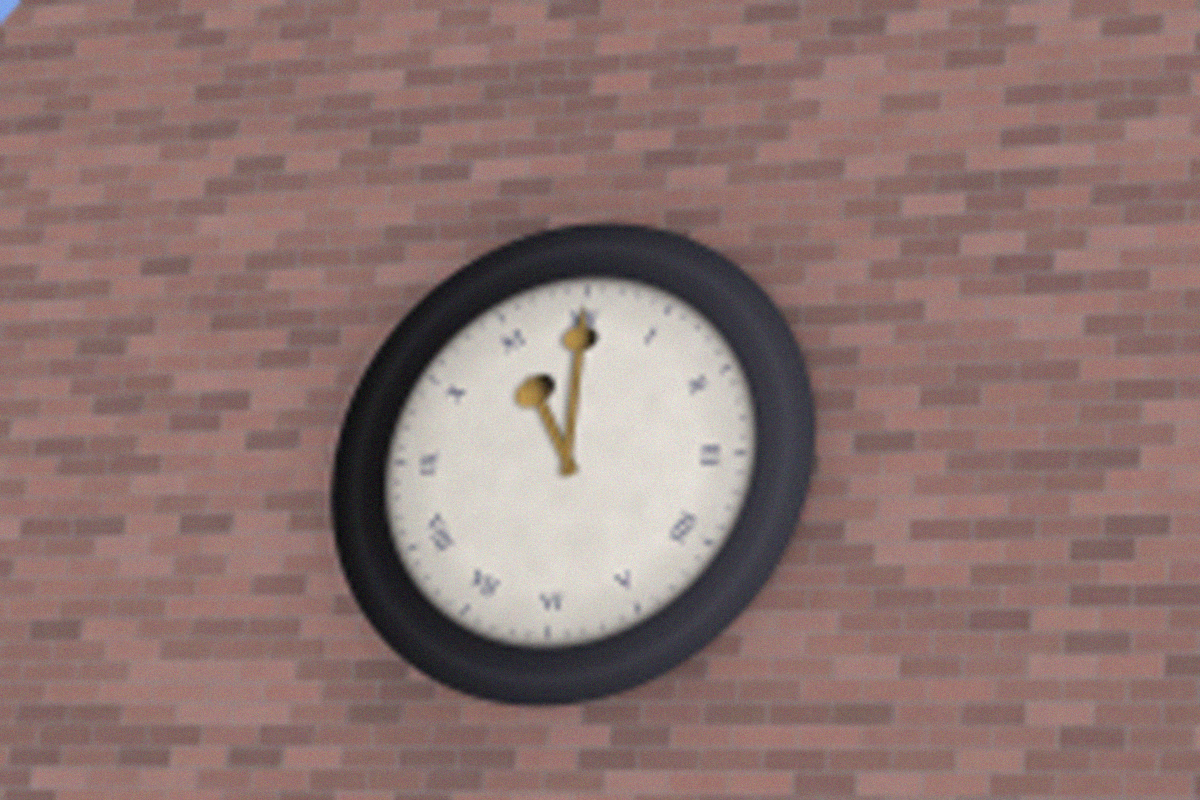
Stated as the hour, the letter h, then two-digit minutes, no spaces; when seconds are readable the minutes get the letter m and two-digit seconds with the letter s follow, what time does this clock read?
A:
11h00
